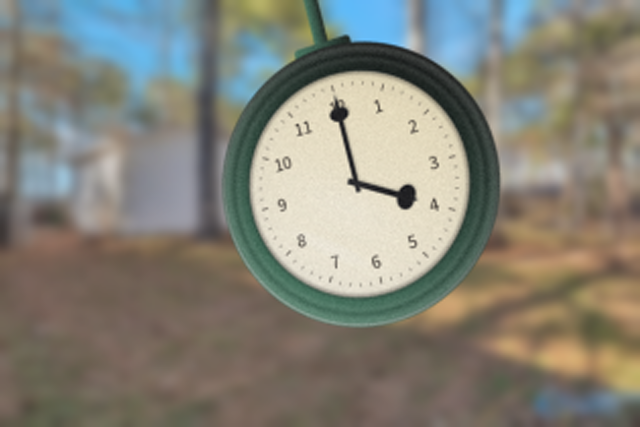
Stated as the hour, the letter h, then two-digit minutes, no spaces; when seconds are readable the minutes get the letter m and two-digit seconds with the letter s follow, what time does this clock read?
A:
4h00
